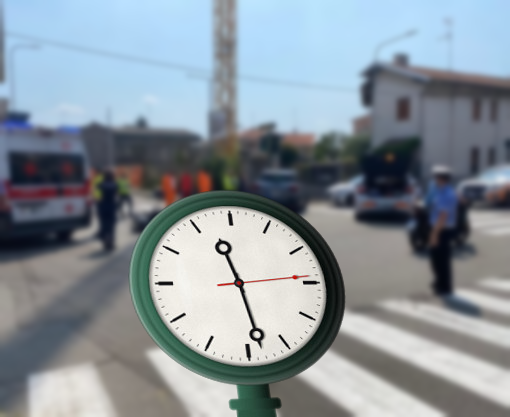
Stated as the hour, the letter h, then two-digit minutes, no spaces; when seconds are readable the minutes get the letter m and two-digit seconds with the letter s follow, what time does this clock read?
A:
11h28m14s
